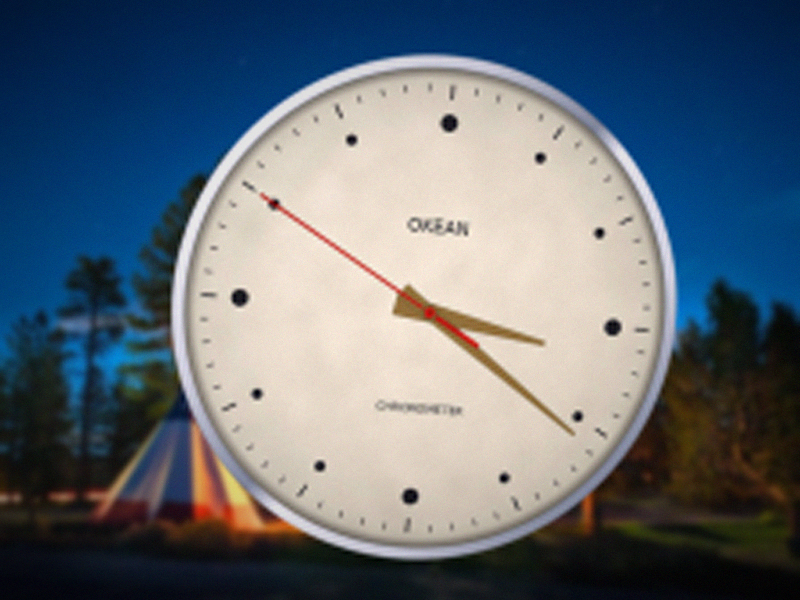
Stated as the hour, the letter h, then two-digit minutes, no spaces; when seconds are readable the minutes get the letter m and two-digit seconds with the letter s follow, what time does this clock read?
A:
3h20m50s
